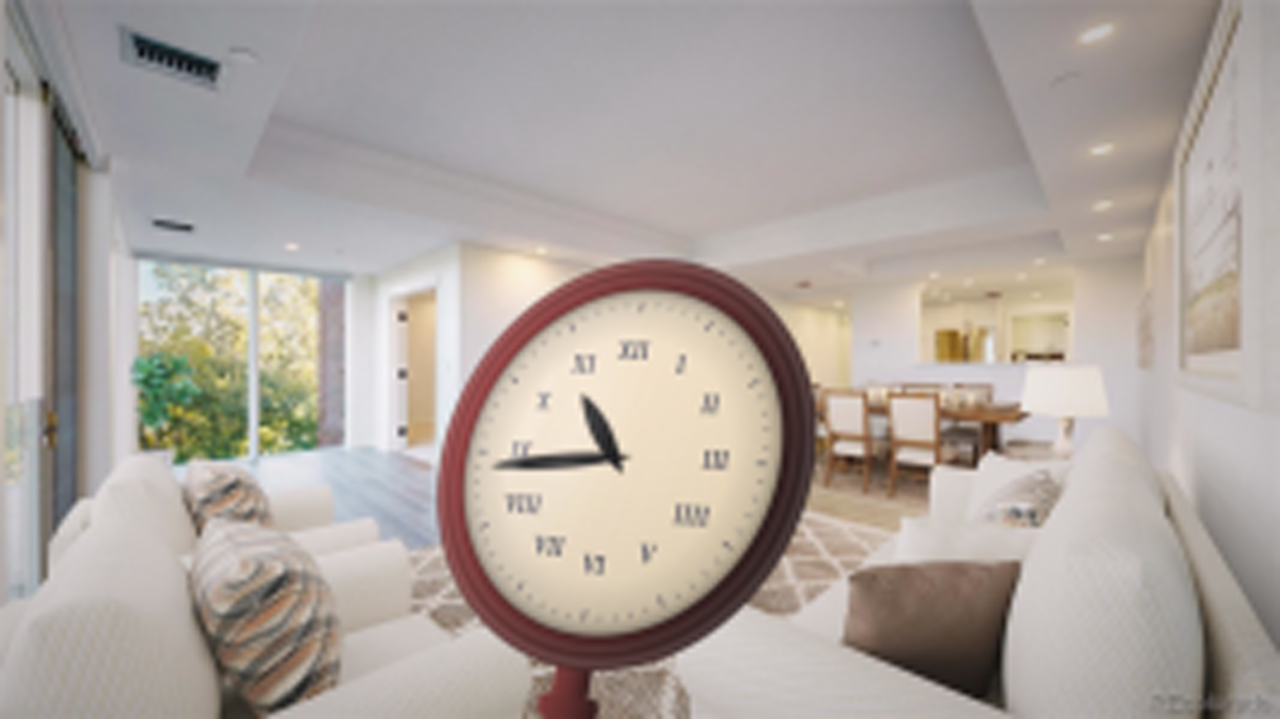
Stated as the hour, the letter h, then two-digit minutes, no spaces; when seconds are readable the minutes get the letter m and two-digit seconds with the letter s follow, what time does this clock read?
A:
10h44
